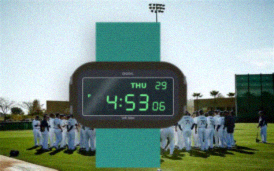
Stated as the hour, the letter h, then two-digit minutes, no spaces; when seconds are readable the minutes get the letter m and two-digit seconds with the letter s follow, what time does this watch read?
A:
4h53
